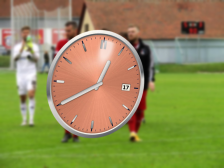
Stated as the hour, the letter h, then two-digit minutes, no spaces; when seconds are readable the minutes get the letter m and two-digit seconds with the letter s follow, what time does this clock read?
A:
12h40
